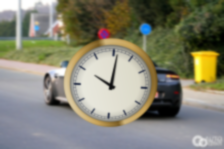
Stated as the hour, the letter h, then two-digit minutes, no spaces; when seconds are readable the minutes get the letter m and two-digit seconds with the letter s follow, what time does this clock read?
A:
10h01
